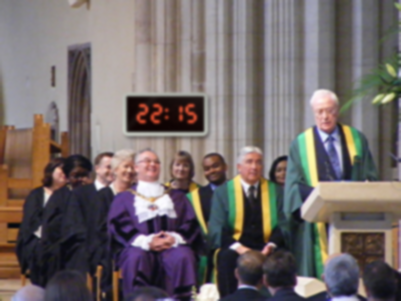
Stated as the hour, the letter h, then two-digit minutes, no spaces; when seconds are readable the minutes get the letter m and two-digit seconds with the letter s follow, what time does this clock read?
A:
22h15
